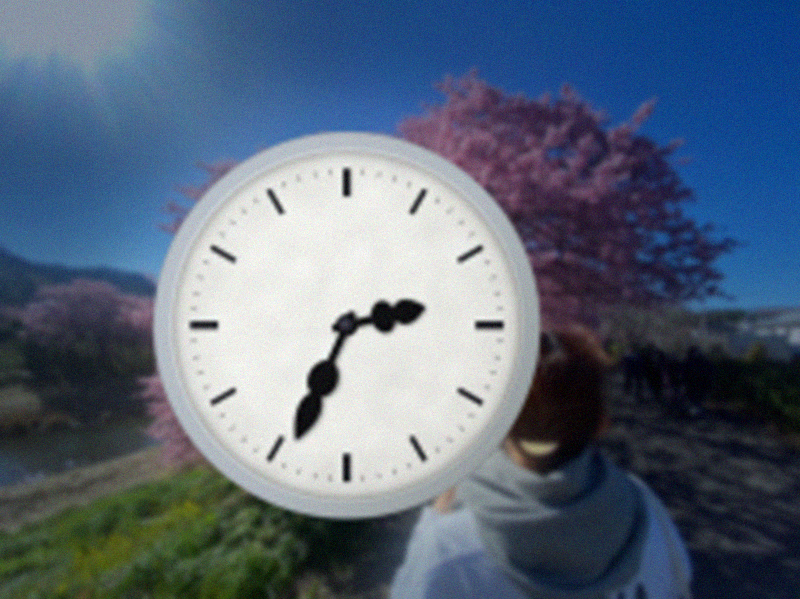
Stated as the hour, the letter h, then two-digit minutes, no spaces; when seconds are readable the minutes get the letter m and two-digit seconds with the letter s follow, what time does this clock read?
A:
2h34
